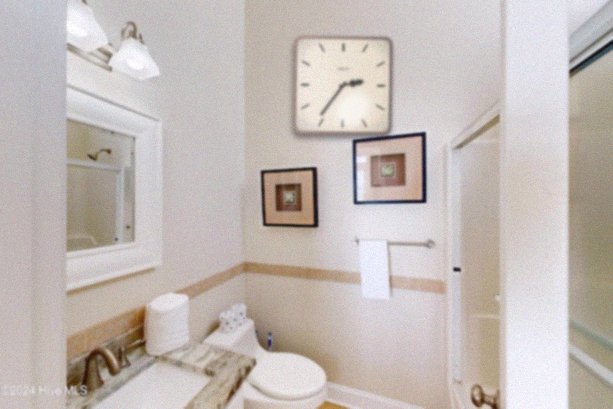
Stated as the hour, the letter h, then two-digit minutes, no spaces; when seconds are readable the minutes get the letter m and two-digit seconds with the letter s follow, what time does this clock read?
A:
2h36
